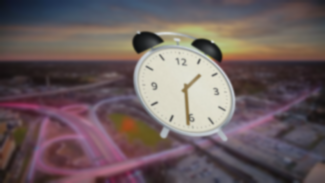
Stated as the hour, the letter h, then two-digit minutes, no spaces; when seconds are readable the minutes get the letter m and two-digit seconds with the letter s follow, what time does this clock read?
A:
1h31
